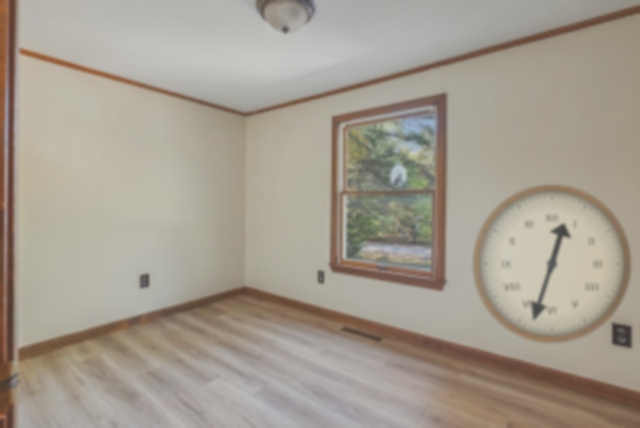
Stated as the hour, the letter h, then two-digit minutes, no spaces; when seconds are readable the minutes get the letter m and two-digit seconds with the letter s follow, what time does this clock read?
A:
12h33
